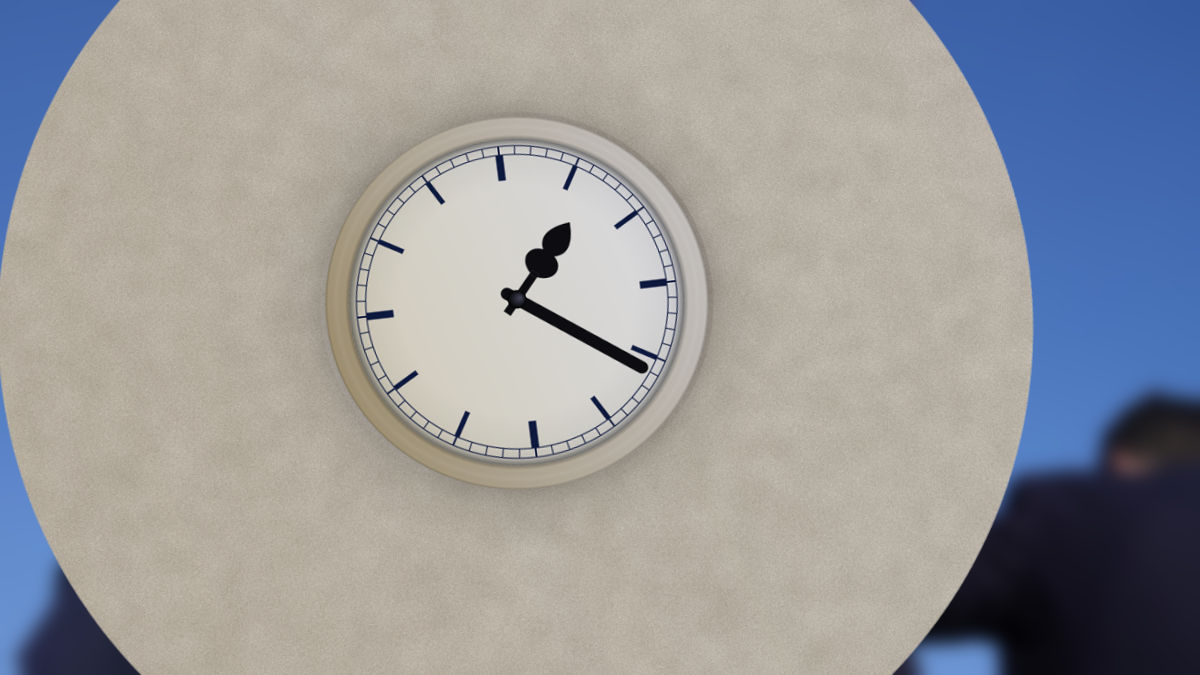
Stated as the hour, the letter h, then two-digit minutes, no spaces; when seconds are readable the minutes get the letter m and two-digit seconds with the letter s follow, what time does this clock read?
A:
1h21
